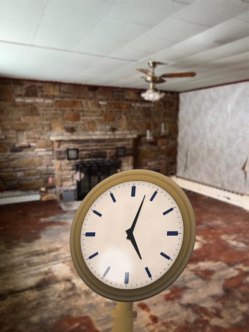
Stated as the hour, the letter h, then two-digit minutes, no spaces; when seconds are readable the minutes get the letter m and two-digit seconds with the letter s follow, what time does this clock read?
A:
5h03
